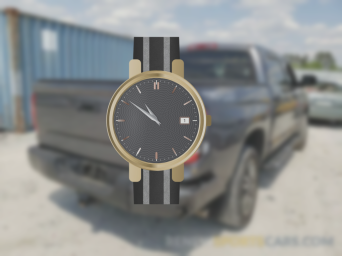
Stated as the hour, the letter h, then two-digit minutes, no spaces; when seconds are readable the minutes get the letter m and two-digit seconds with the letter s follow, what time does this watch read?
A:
10h51
